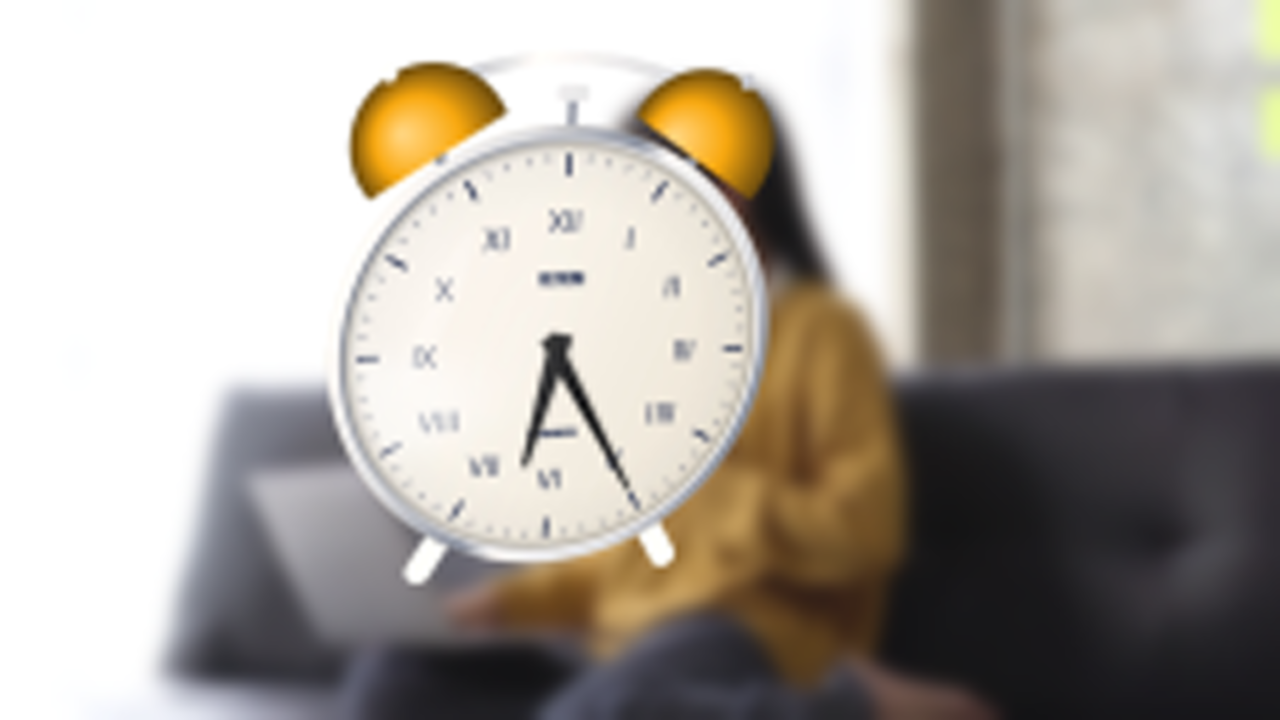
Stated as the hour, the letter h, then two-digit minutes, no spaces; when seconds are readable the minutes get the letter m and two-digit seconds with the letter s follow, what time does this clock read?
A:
6h25
